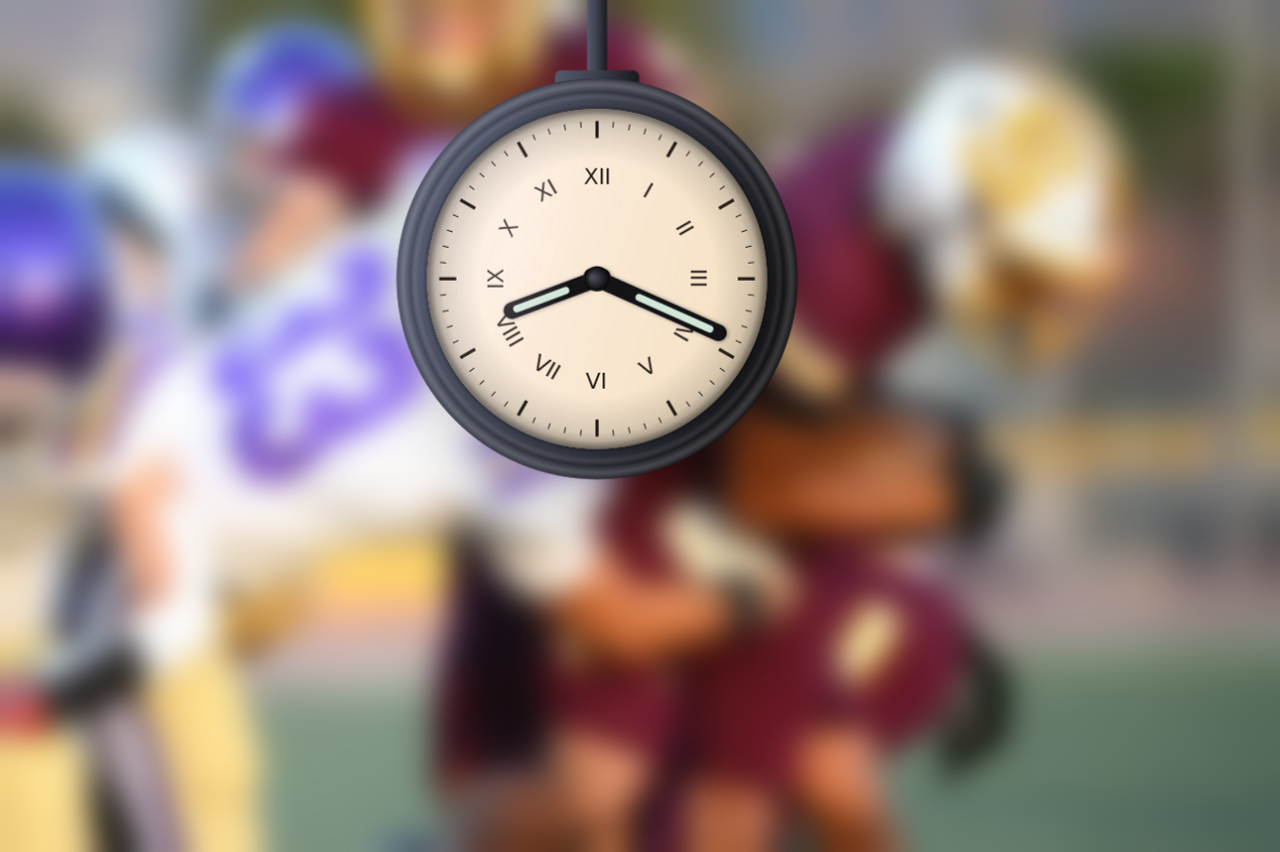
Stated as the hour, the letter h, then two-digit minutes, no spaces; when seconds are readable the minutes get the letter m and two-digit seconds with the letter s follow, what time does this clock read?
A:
8h19
